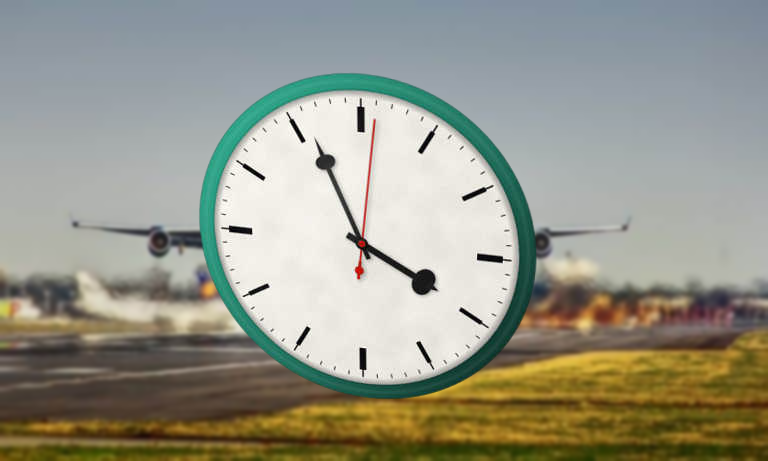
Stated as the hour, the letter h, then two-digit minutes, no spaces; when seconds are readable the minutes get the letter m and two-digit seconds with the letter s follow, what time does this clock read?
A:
3h56m01s
